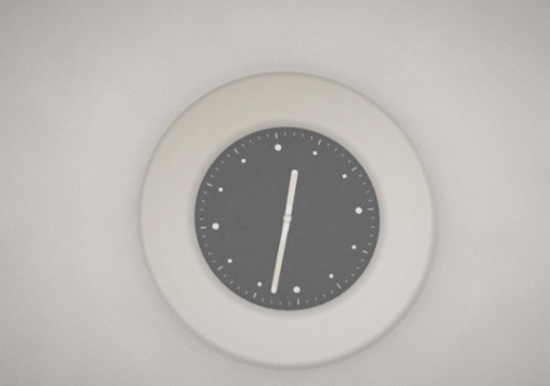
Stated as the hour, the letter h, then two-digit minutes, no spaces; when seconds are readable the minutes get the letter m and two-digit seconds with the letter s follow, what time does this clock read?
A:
12h33
